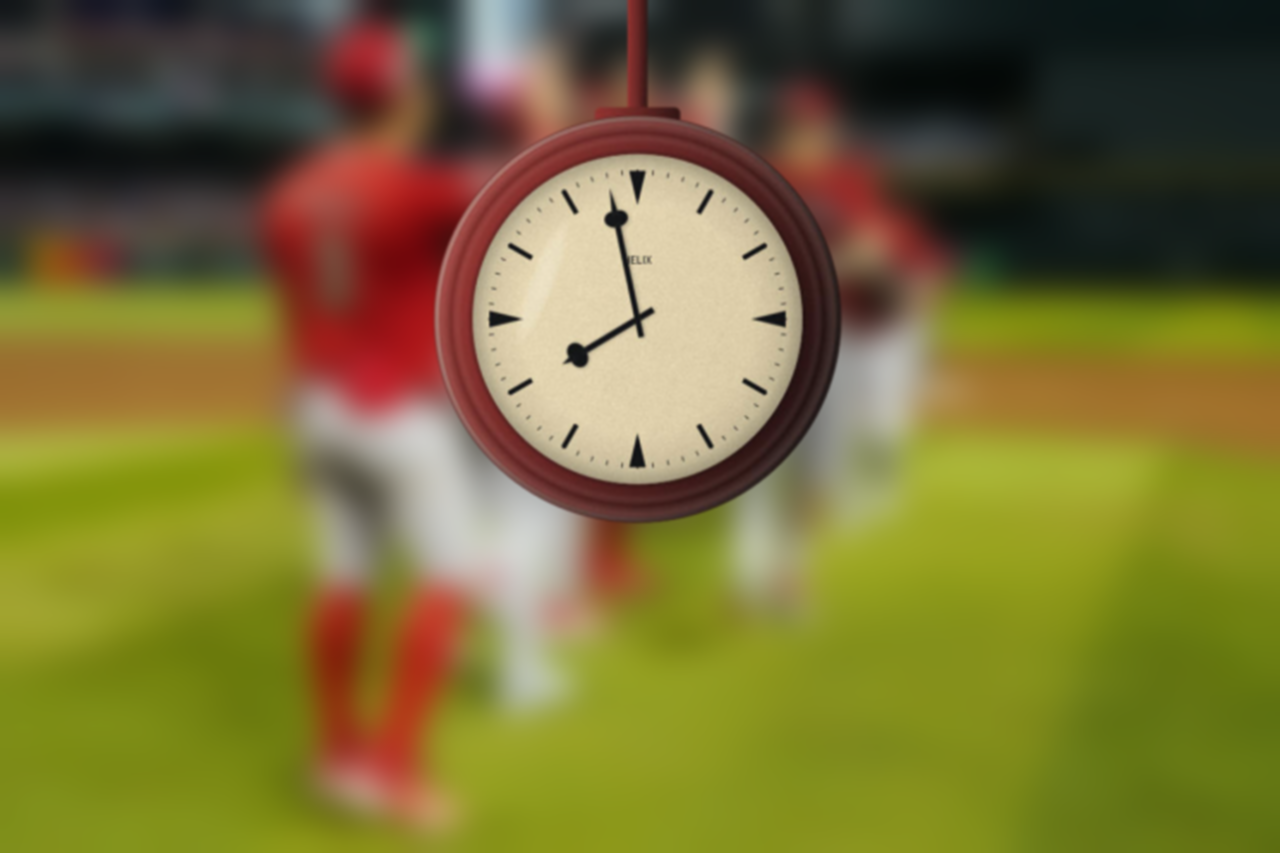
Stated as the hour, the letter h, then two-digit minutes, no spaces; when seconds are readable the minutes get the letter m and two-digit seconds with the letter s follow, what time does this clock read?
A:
7h58
